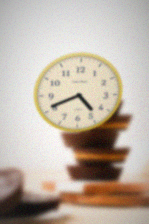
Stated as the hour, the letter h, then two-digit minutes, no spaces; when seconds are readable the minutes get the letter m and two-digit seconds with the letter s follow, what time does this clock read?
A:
4h41
